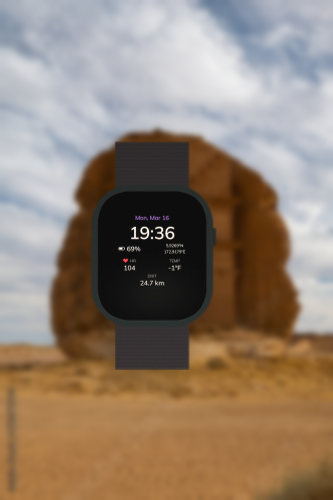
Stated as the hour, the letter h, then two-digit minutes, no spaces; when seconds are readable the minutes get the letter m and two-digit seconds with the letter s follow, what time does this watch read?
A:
19h36
